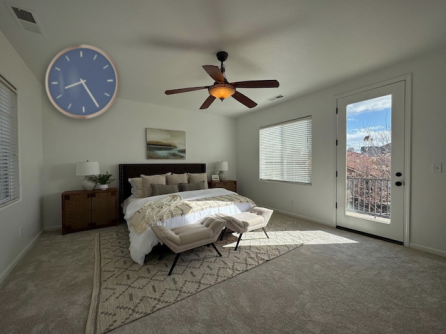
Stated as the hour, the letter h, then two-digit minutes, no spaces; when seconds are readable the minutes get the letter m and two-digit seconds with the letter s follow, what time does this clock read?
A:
8h25
